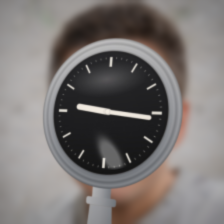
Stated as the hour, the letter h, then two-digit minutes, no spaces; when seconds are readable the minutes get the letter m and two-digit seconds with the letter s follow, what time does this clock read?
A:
9h16
